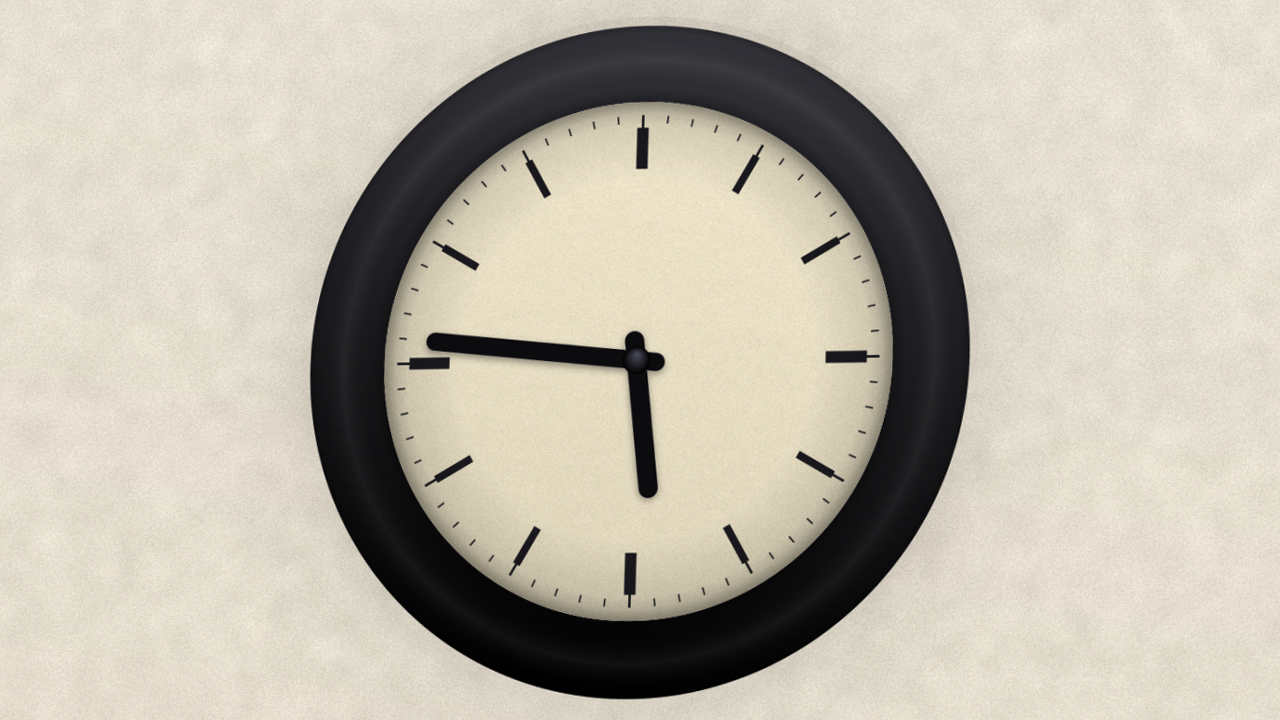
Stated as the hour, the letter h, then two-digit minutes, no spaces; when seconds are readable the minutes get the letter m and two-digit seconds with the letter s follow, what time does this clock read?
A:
5h46
